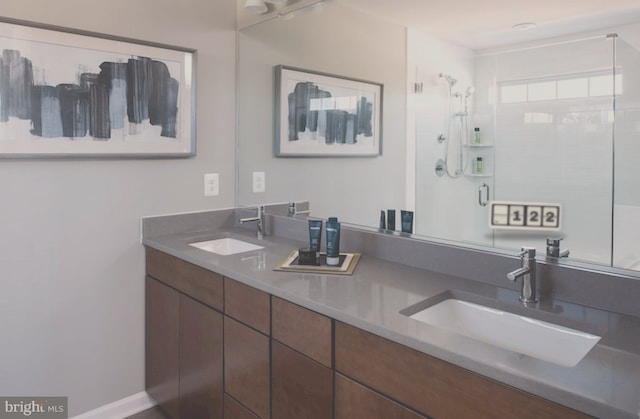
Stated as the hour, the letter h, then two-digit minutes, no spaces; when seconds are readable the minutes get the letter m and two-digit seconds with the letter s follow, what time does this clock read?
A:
1h22
